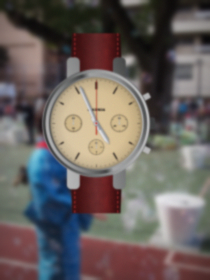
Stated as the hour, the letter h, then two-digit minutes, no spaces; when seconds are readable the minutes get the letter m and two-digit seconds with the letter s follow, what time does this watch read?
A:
4h56
